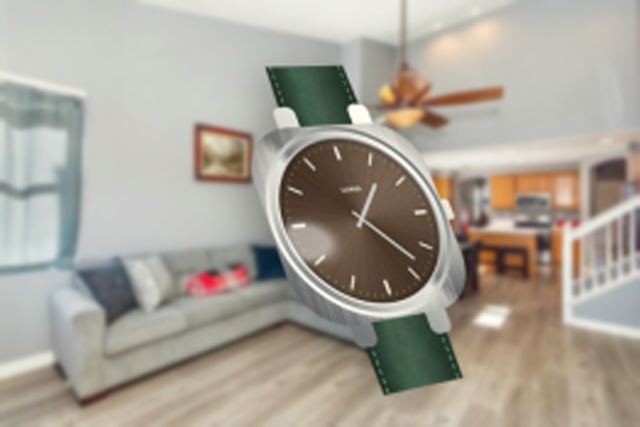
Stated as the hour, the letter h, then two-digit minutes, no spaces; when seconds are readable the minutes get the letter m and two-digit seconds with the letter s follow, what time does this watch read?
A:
1h23
